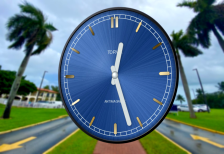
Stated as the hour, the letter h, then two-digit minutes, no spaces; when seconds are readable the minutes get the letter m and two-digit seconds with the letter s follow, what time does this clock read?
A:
12h27
